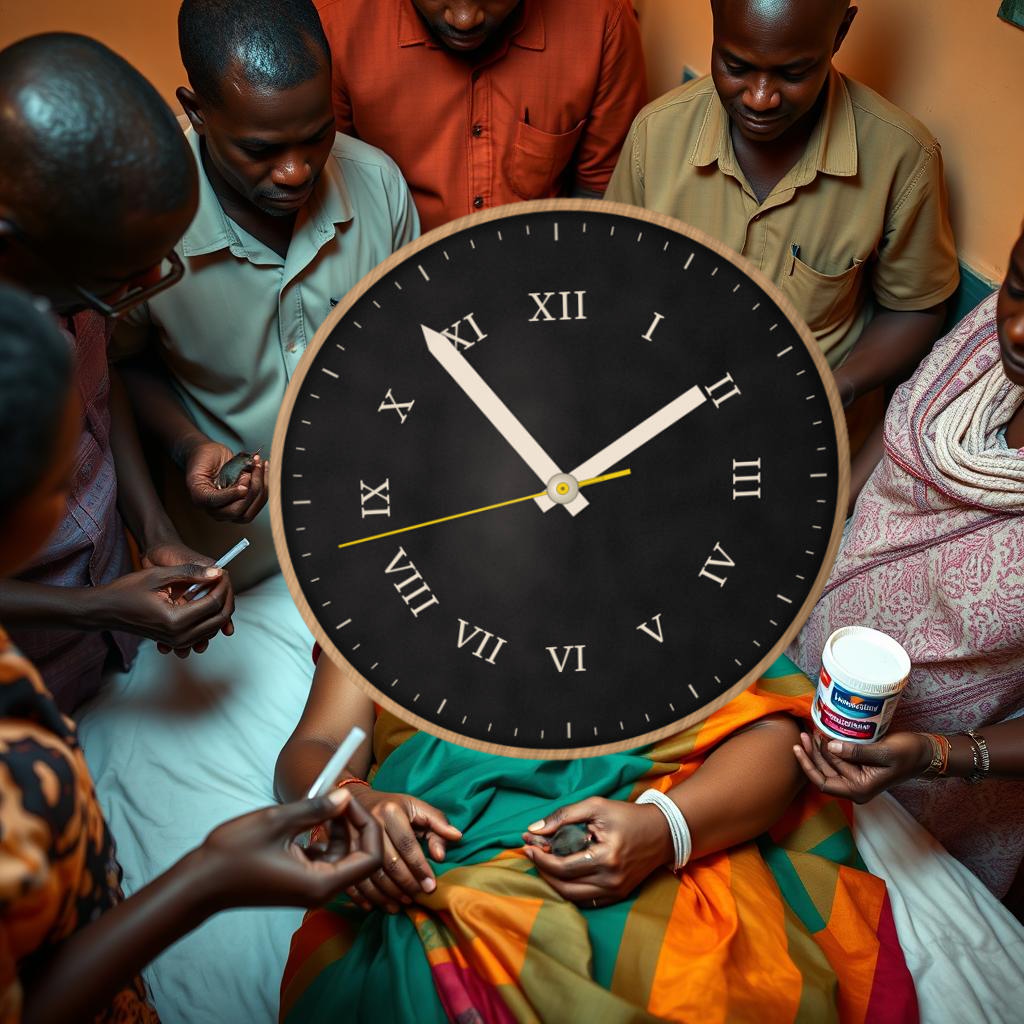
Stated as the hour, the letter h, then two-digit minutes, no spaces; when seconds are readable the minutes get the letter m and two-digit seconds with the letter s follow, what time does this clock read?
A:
1h53m43s
